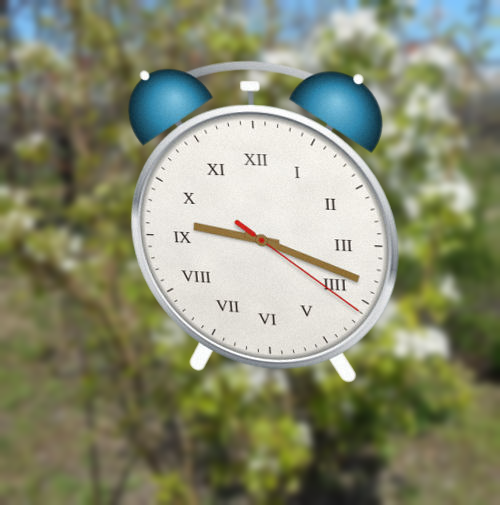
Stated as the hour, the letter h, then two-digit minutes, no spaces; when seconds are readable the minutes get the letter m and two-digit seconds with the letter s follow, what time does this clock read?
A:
9h18m21s
